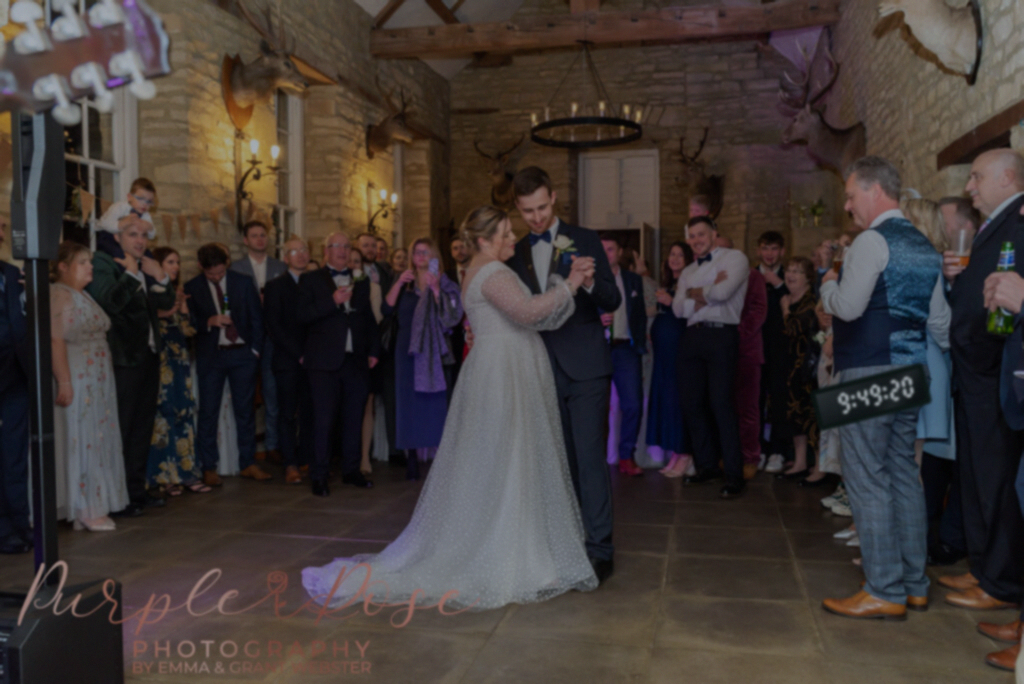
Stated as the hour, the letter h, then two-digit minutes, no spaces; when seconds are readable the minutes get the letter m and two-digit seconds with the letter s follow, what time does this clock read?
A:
9h49m20s
